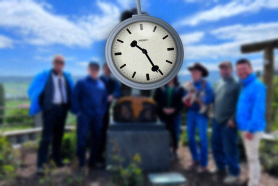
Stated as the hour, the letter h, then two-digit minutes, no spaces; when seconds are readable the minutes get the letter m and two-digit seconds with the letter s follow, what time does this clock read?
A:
10h26
